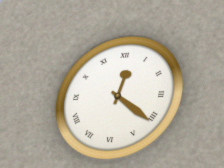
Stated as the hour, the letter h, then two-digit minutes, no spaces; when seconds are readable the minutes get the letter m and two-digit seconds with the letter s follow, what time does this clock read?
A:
12h21
